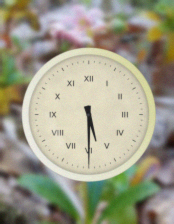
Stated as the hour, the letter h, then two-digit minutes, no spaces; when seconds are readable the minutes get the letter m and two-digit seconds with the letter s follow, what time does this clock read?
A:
5h30
